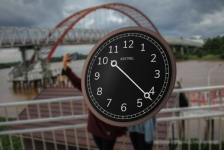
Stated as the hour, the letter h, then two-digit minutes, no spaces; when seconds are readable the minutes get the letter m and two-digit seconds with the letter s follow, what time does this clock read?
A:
10h22
